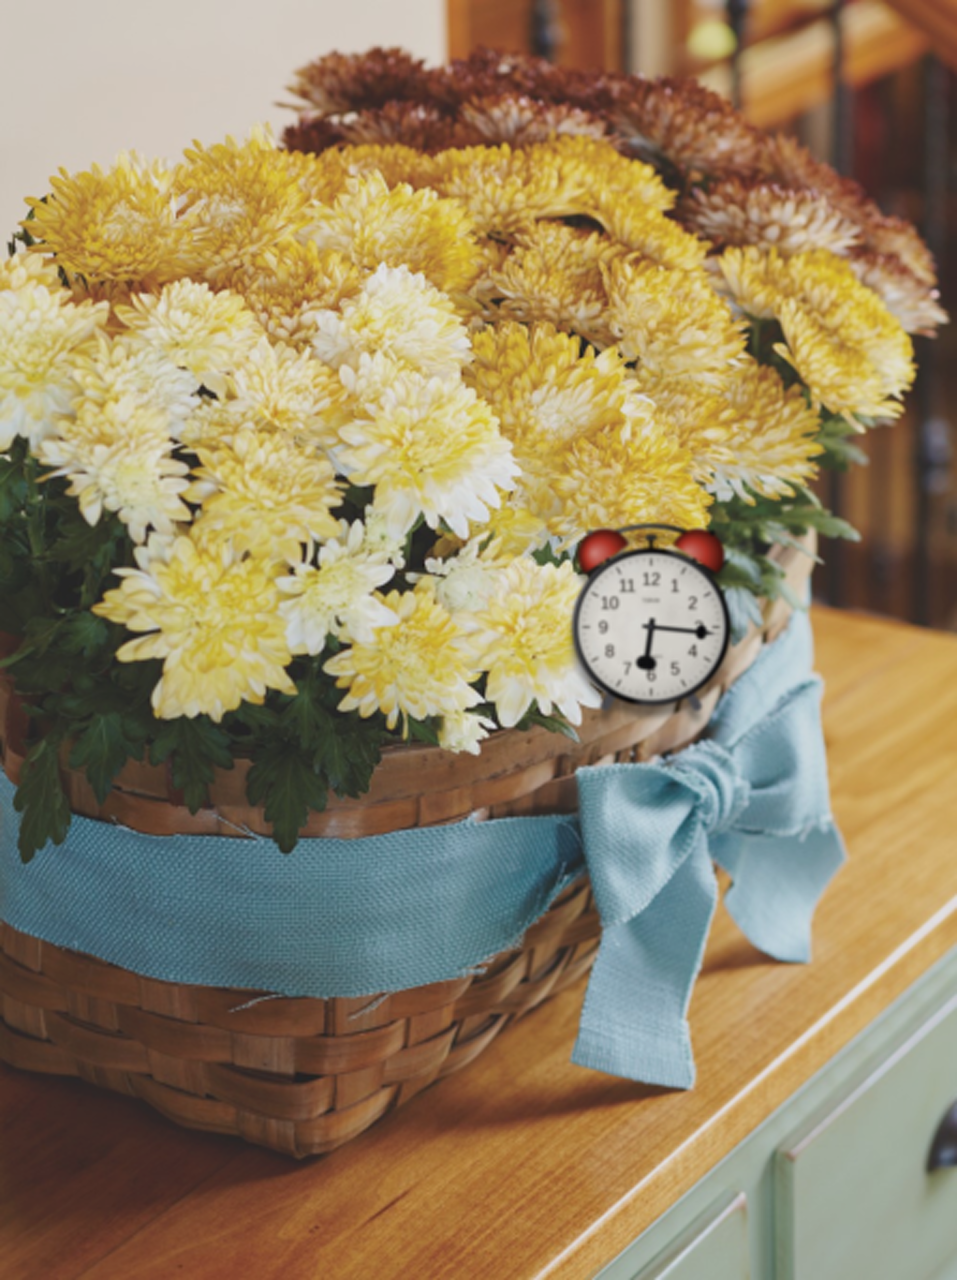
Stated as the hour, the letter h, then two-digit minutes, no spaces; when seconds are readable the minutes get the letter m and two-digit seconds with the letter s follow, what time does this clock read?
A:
6h16
